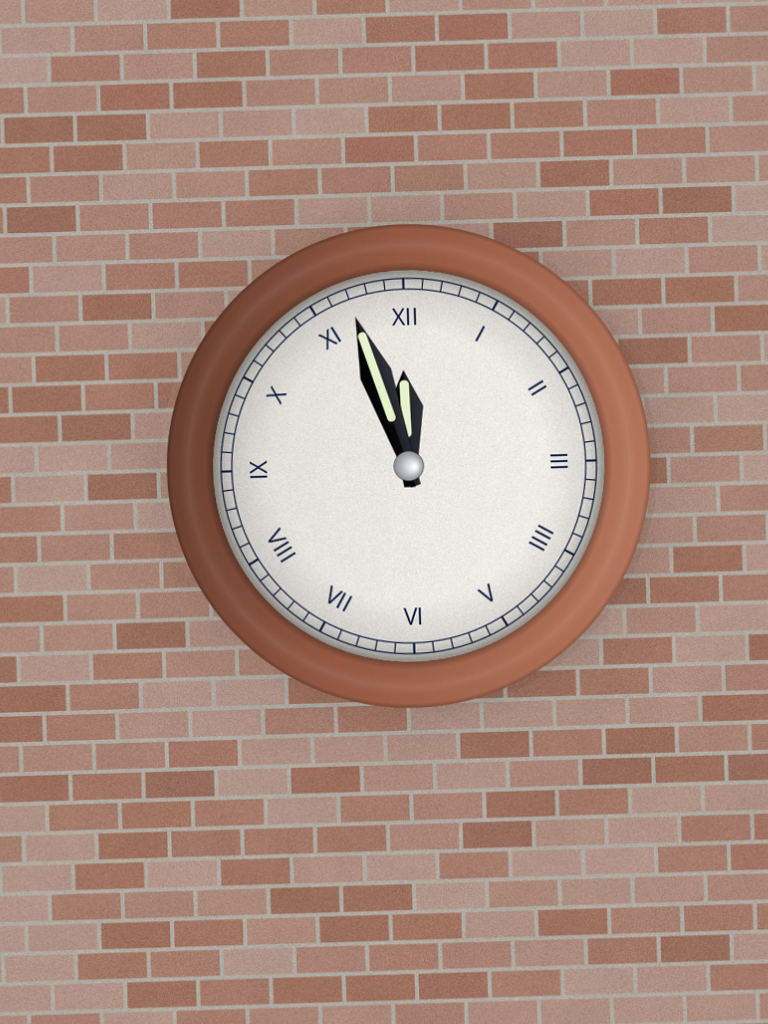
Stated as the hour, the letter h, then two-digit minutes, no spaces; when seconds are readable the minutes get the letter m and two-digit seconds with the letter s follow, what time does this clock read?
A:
11h57
